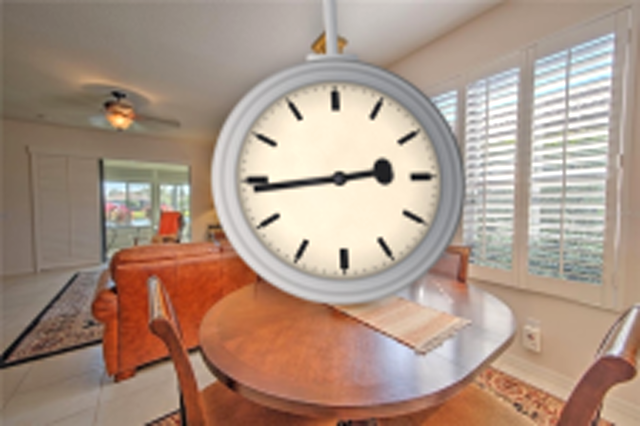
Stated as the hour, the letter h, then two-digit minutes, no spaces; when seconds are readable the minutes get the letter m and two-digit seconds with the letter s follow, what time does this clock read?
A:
2h44
